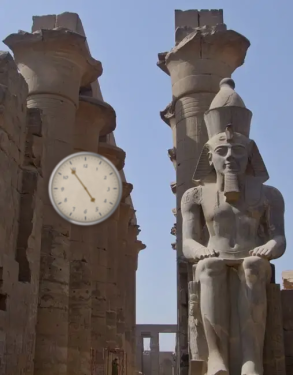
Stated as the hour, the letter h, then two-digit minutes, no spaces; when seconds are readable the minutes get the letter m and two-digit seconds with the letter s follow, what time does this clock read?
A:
4h54
